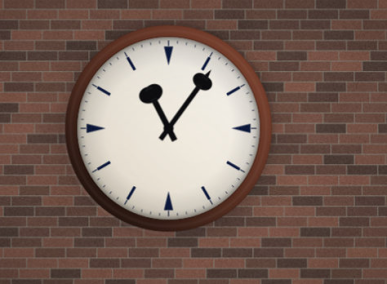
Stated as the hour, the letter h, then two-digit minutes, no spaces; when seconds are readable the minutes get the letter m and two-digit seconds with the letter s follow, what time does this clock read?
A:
11h06
